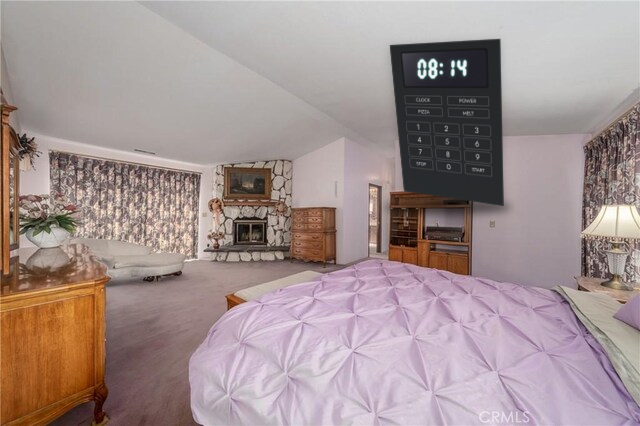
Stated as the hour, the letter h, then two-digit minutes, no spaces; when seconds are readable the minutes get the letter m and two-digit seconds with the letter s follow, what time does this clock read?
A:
8h14
